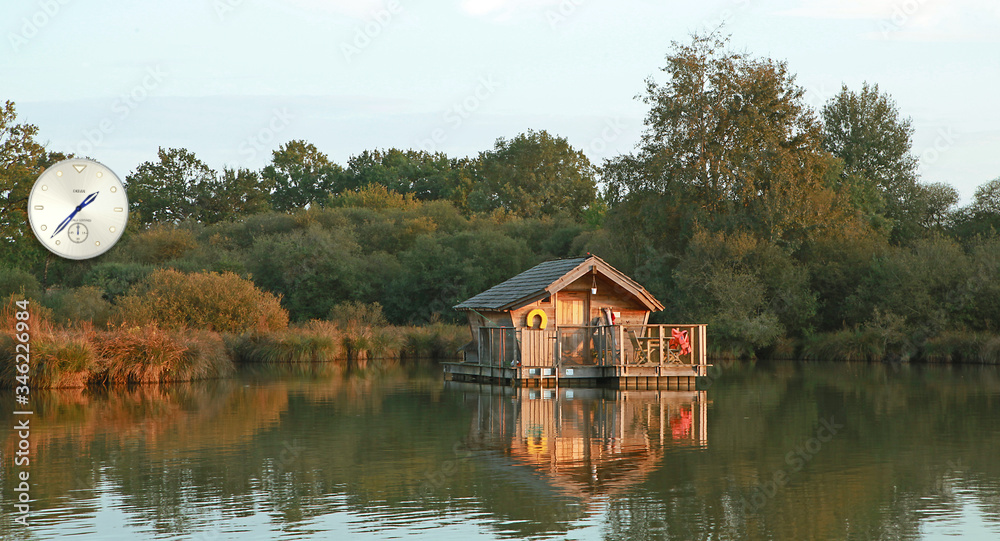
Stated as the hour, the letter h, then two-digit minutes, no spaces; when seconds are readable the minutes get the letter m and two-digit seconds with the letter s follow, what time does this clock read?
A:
1h37
